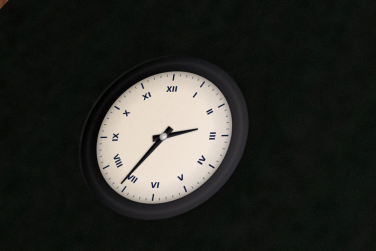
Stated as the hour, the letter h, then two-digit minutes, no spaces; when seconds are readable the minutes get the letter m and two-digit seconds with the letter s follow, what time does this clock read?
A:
2h36
